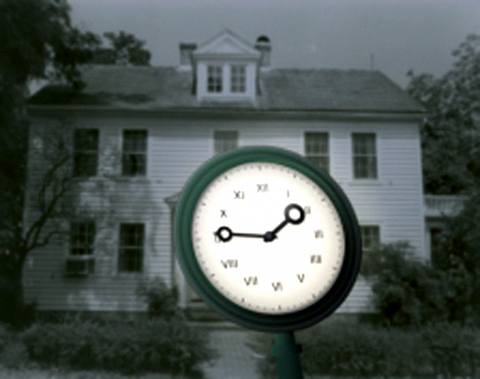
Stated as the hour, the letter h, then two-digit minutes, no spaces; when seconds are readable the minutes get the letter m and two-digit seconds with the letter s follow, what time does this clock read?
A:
1h46
